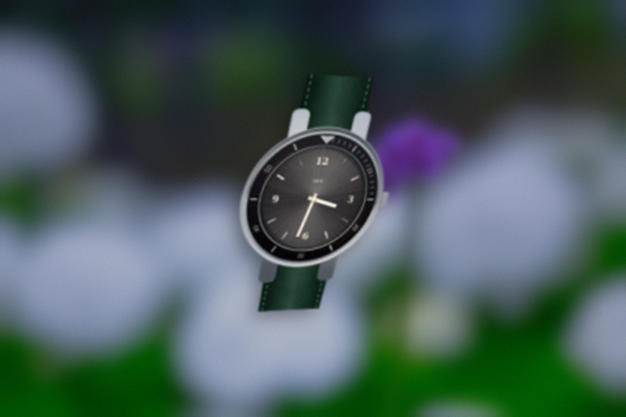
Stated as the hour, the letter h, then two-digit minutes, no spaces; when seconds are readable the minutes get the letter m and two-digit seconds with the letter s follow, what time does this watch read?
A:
3h32
